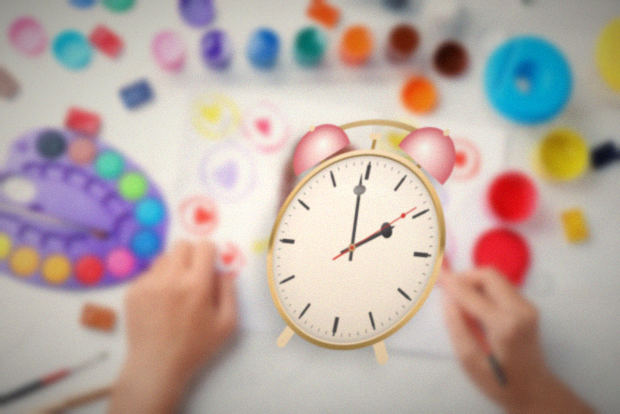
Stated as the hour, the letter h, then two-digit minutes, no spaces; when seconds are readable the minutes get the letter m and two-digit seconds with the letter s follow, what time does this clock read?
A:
1h59m09s
